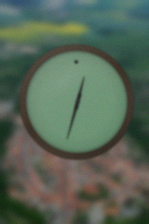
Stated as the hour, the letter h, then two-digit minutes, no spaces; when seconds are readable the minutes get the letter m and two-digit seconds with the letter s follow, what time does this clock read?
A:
12h33
